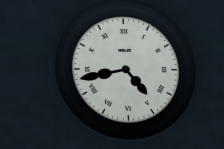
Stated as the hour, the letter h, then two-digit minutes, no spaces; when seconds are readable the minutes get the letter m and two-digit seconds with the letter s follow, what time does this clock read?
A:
4h43
